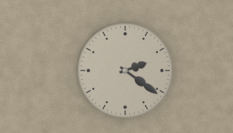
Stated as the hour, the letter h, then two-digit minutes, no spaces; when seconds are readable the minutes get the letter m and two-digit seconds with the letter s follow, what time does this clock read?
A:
2h21
